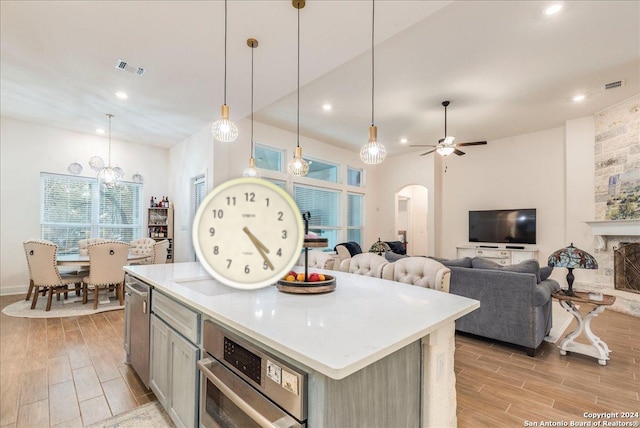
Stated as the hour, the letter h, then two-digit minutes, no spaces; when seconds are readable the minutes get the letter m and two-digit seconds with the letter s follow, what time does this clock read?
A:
4h24
